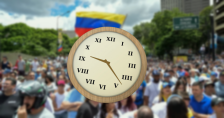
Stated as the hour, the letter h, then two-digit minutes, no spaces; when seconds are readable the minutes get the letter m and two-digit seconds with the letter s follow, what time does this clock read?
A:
9h23
